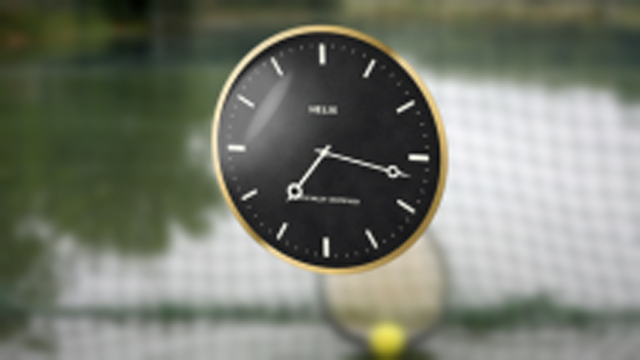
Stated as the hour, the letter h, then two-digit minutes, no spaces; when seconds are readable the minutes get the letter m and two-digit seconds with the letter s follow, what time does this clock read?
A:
7h17
